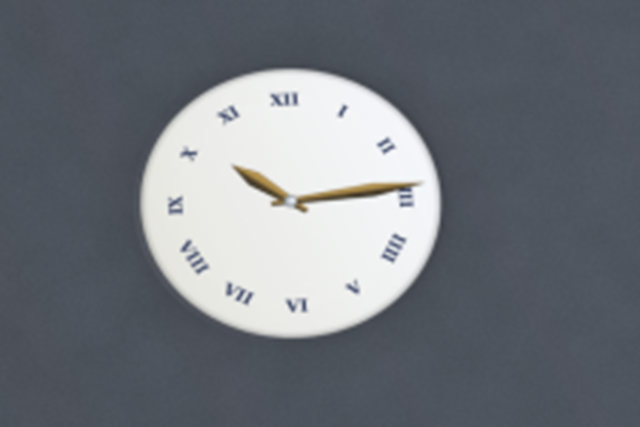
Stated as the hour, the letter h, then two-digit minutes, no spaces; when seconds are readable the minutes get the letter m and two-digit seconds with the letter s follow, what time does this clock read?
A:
10h14
